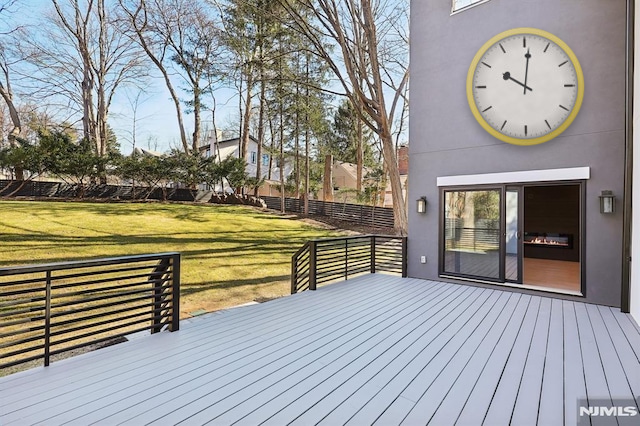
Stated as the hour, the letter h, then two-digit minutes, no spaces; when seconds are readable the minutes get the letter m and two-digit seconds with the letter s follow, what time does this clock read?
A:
10h01
